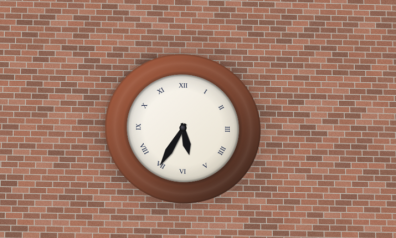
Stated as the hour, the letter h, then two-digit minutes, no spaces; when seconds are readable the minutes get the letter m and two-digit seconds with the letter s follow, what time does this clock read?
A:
5h35
